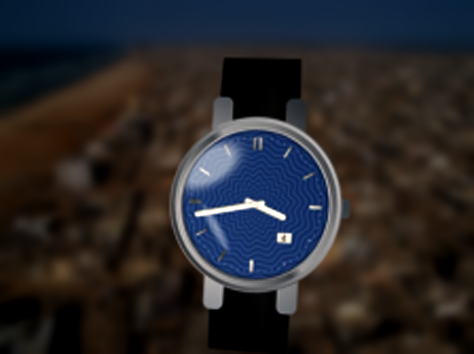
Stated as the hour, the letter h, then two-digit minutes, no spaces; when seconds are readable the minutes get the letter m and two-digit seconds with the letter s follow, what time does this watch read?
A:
3h43
